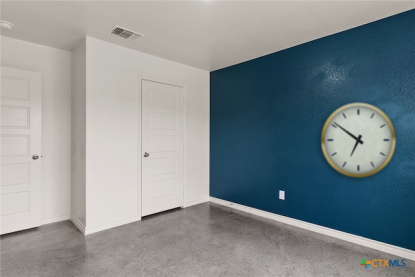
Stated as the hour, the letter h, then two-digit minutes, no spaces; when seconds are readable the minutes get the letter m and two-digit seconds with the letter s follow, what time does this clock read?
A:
6h51
